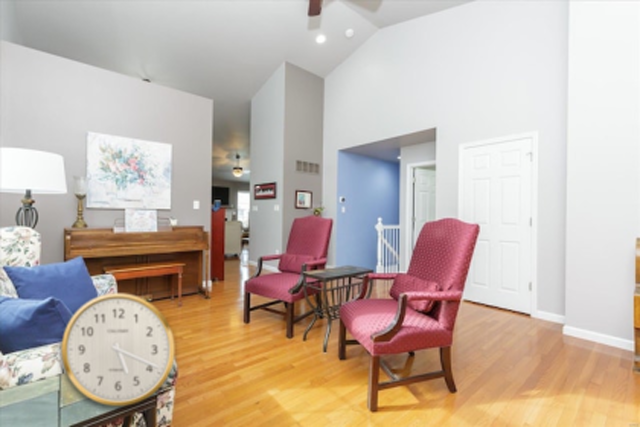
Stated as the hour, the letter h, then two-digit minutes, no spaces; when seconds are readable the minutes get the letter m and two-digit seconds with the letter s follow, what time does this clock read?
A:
5h19
